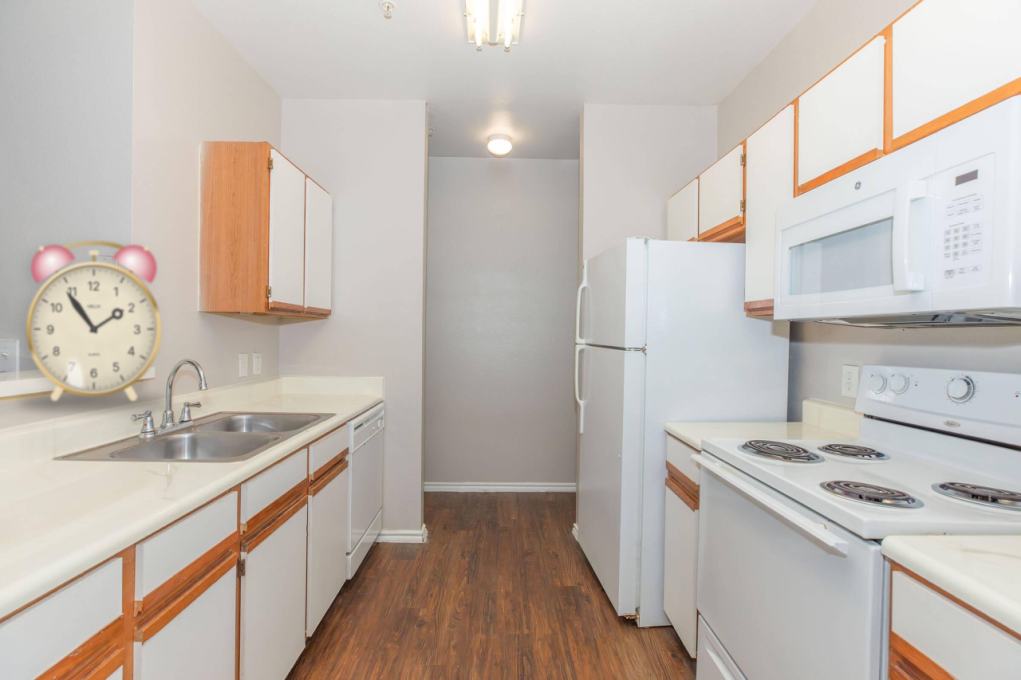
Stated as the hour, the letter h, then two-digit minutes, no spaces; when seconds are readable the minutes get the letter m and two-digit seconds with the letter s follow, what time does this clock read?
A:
1h54
